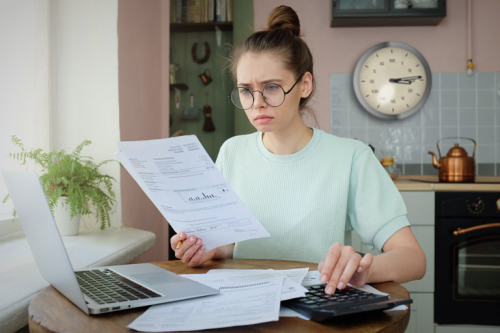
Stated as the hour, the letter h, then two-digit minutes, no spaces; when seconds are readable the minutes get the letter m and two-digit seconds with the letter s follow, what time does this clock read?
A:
3h14
